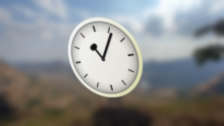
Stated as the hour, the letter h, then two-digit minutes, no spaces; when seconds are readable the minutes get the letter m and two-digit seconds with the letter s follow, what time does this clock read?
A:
11h06
